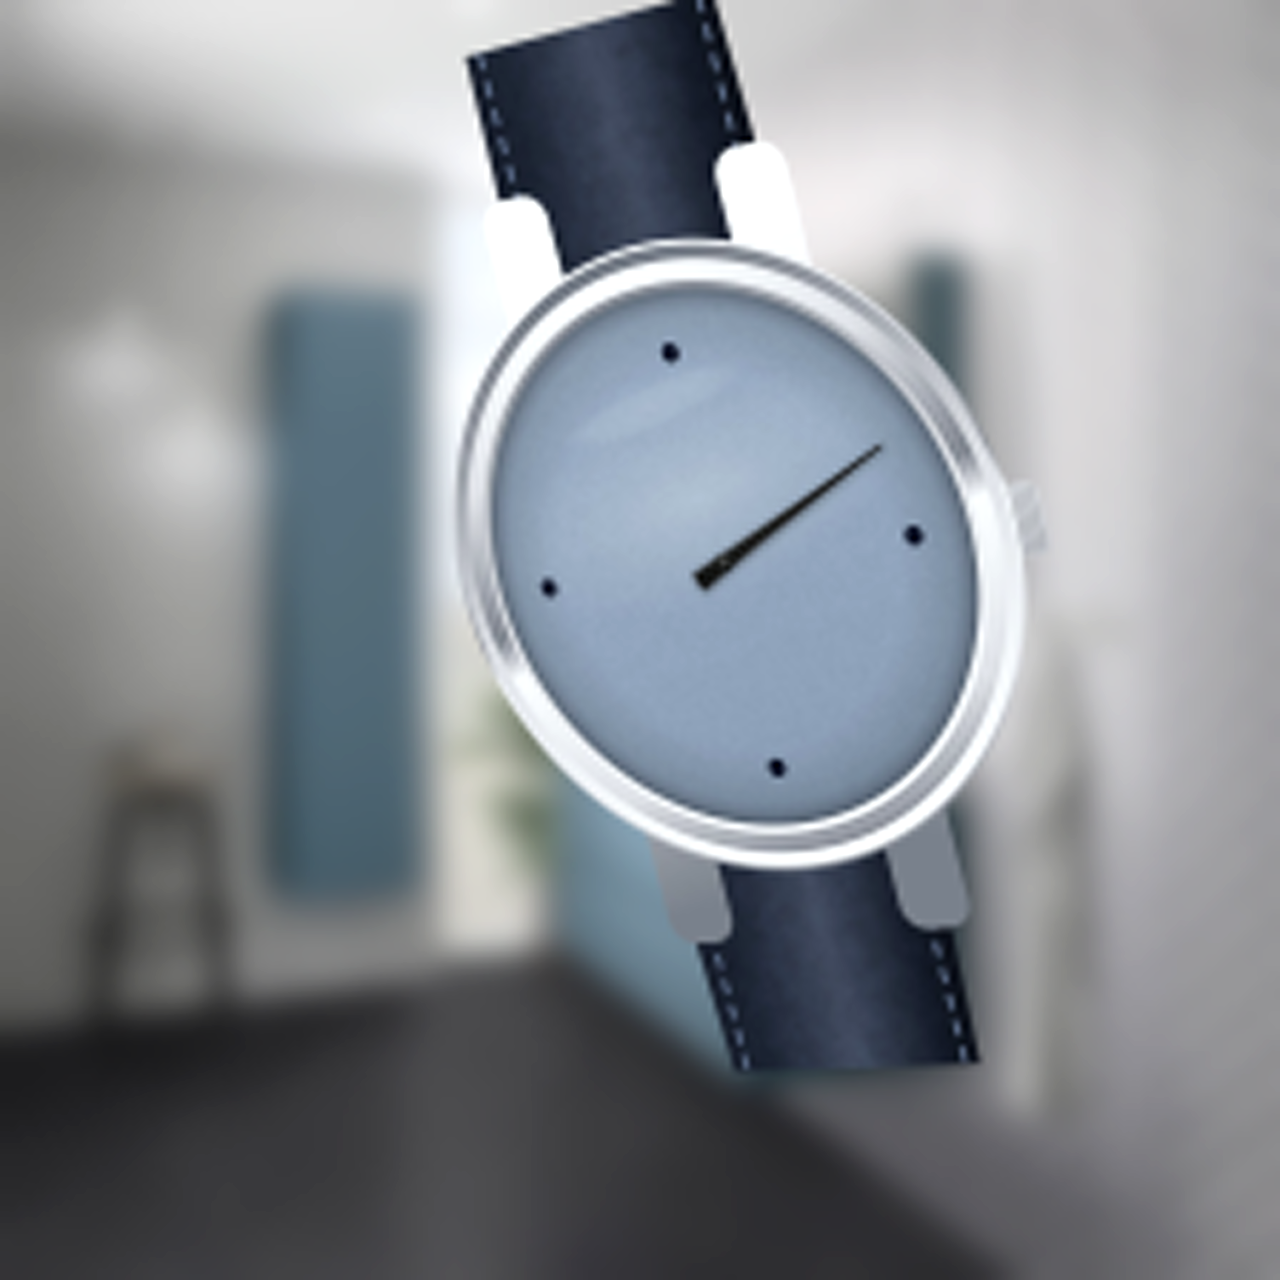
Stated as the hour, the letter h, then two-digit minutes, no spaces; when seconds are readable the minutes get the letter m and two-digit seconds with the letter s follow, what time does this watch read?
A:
2h11
